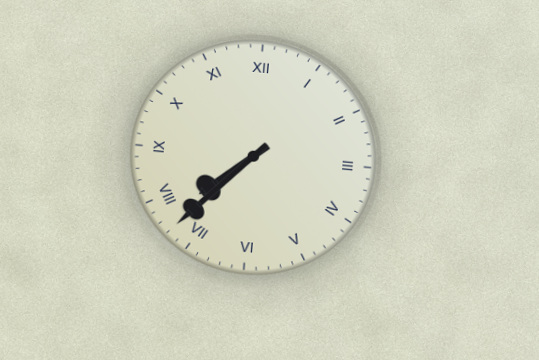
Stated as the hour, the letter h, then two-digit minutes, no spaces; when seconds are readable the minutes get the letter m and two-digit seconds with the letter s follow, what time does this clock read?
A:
7h37
